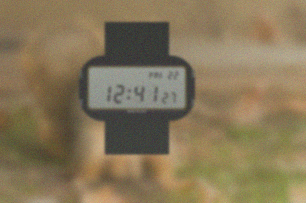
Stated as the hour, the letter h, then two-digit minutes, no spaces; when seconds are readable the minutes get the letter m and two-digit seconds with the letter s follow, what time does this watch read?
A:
12h41
